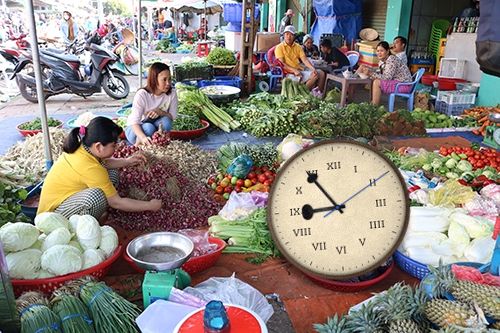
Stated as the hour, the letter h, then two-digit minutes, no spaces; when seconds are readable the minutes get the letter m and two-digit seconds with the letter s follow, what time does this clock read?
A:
8h54m10s
